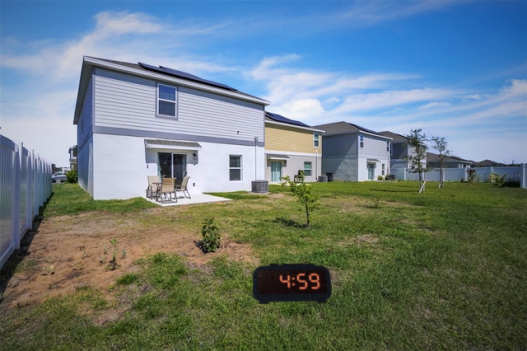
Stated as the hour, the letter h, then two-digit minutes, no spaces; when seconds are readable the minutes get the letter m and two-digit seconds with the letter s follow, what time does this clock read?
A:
4h59
